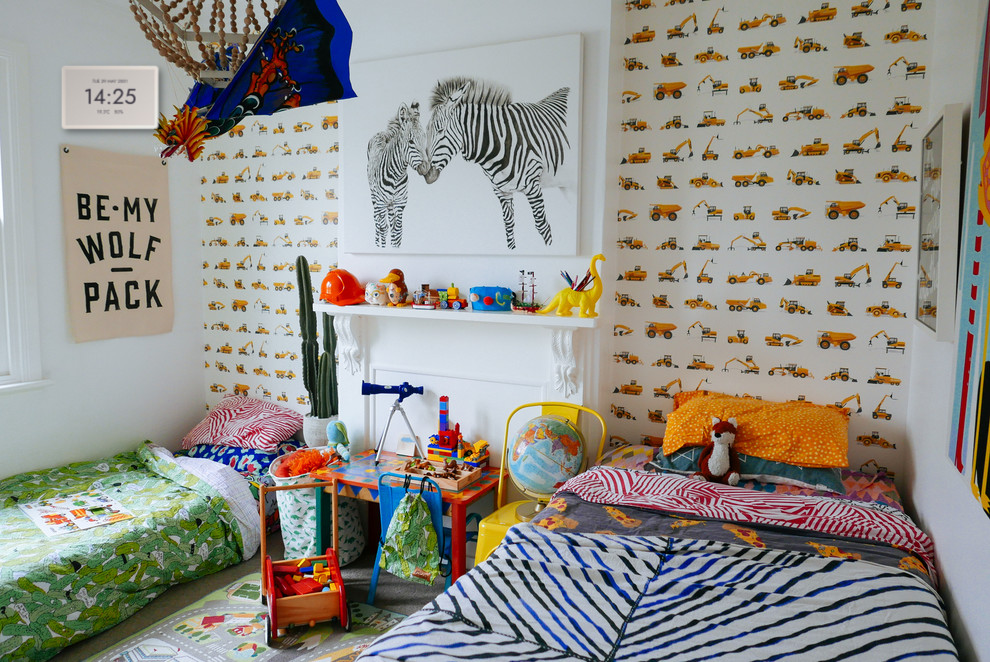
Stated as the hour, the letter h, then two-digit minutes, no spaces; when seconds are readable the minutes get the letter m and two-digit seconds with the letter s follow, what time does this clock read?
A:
14h25
